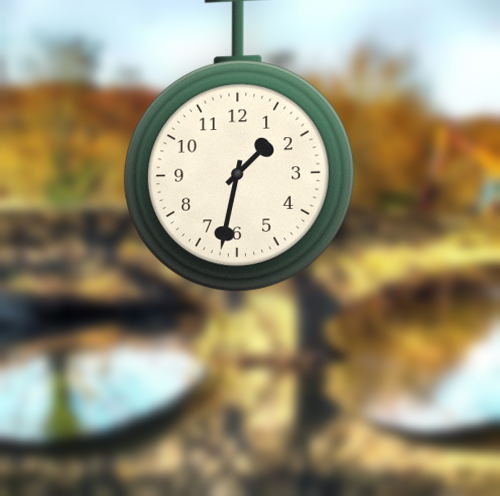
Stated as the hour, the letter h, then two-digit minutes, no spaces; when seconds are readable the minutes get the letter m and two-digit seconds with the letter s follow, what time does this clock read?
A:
1h32
